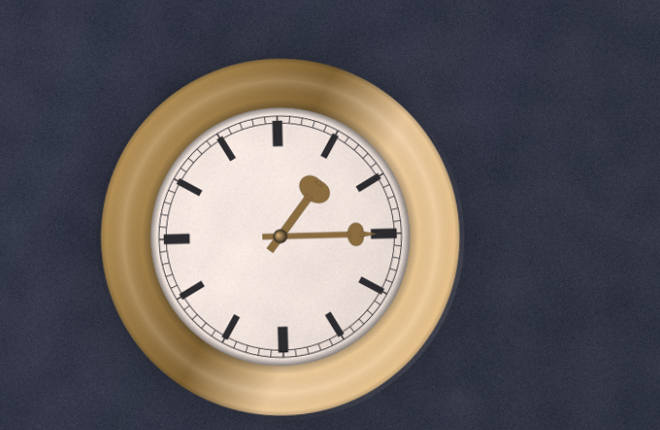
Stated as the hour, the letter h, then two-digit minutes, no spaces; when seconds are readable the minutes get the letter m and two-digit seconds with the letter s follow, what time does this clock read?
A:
1h15
